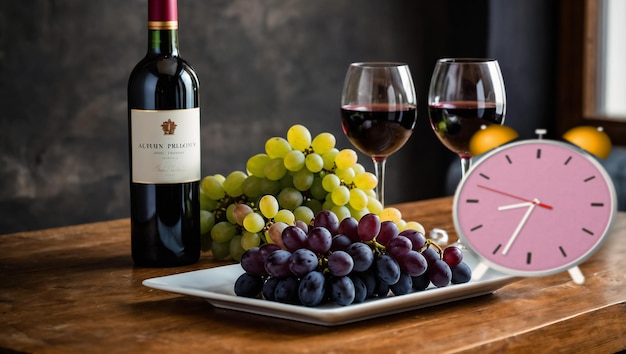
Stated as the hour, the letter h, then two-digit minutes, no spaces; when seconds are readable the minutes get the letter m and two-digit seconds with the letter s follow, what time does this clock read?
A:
8h33m48s
